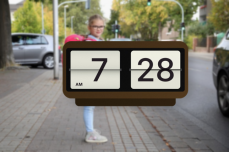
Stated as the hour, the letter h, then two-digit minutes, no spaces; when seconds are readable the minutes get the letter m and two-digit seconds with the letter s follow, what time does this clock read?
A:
7h28
